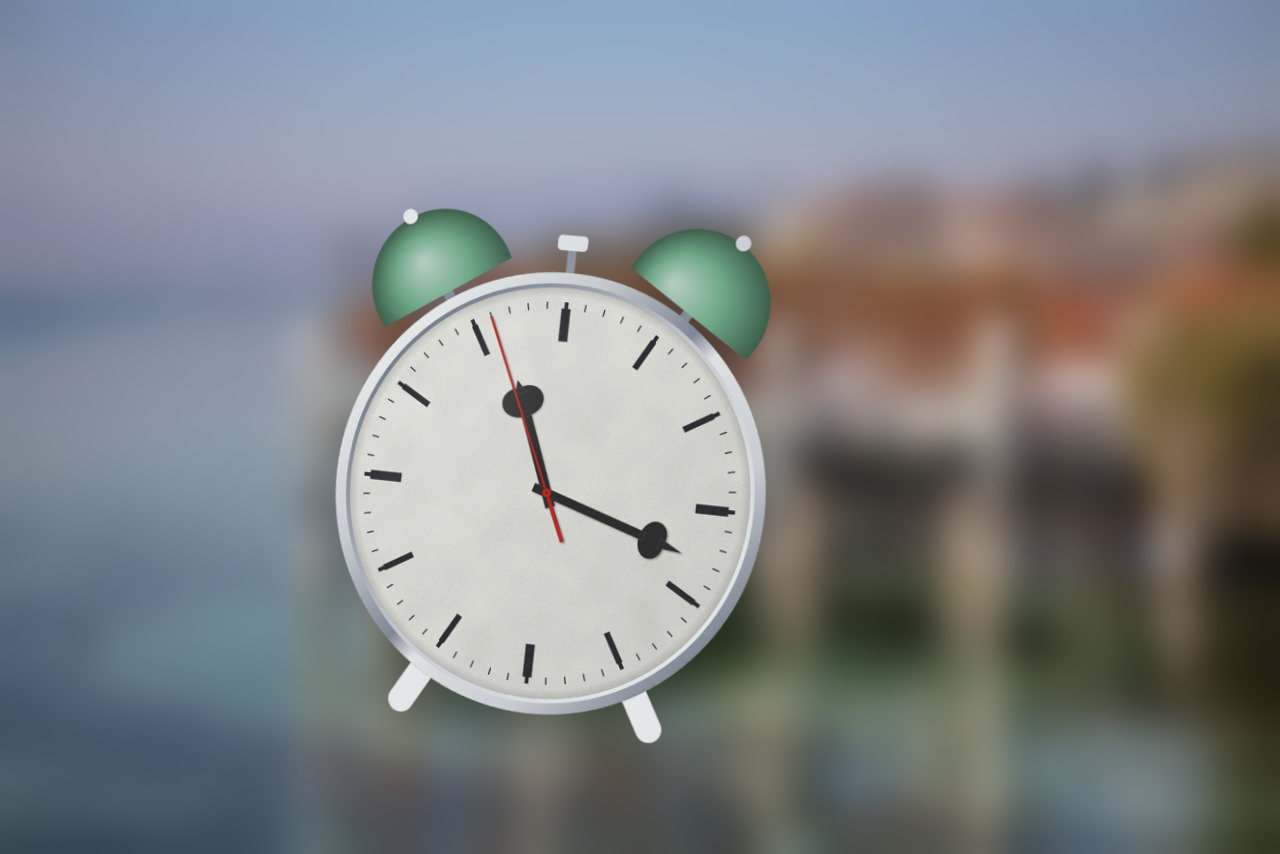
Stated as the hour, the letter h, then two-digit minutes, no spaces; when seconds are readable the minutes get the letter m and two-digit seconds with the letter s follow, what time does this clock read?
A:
11h17m56s
